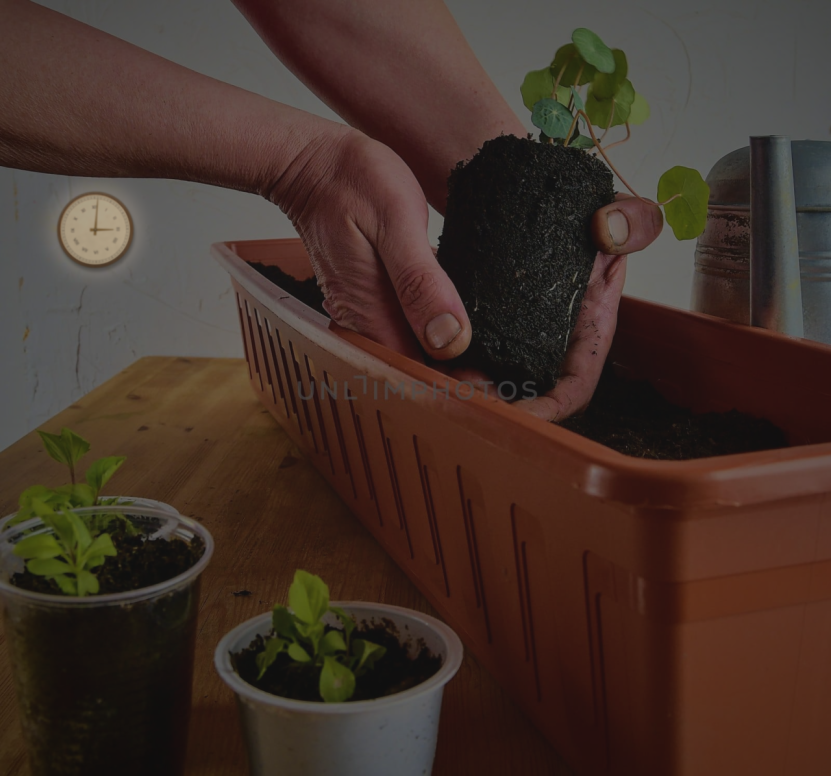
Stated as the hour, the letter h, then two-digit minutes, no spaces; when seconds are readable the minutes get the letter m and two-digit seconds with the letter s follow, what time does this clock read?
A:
3h01
